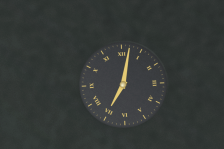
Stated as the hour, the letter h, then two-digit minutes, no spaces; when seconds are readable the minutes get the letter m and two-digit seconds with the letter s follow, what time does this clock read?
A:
7h02
